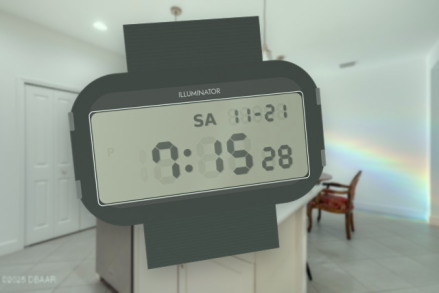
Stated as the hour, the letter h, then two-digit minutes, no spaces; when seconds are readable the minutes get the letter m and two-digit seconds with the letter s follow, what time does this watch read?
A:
7h15m28s
